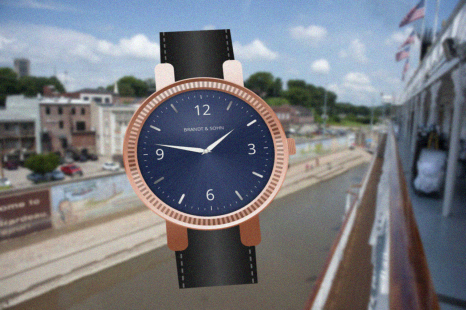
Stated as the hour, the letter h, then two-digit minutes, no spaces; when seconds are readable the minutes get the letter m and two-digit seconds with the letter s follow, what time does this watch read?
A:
1h47
